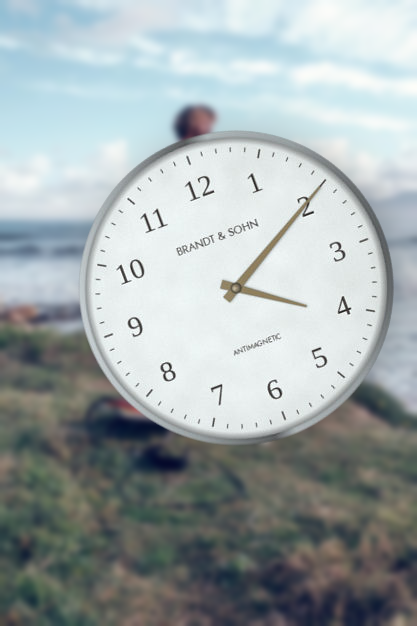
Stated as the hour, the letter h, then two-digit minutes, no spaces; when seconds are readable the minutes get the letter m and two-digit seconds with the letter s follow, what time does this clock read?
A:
4h10
